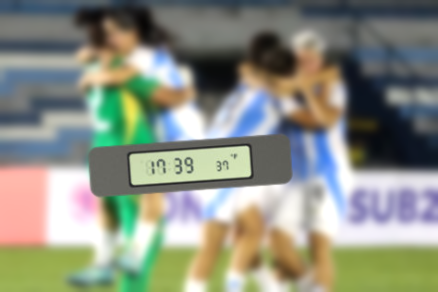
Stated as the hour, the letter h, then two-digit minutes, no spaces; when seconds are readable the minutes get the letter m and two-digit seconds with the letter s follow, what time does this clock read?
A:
17h39
